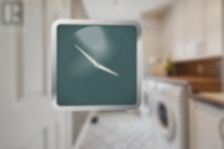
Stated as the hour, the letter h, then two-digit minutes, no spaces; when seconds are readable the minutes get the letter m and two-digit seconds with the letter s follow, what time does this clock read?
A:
3h52
